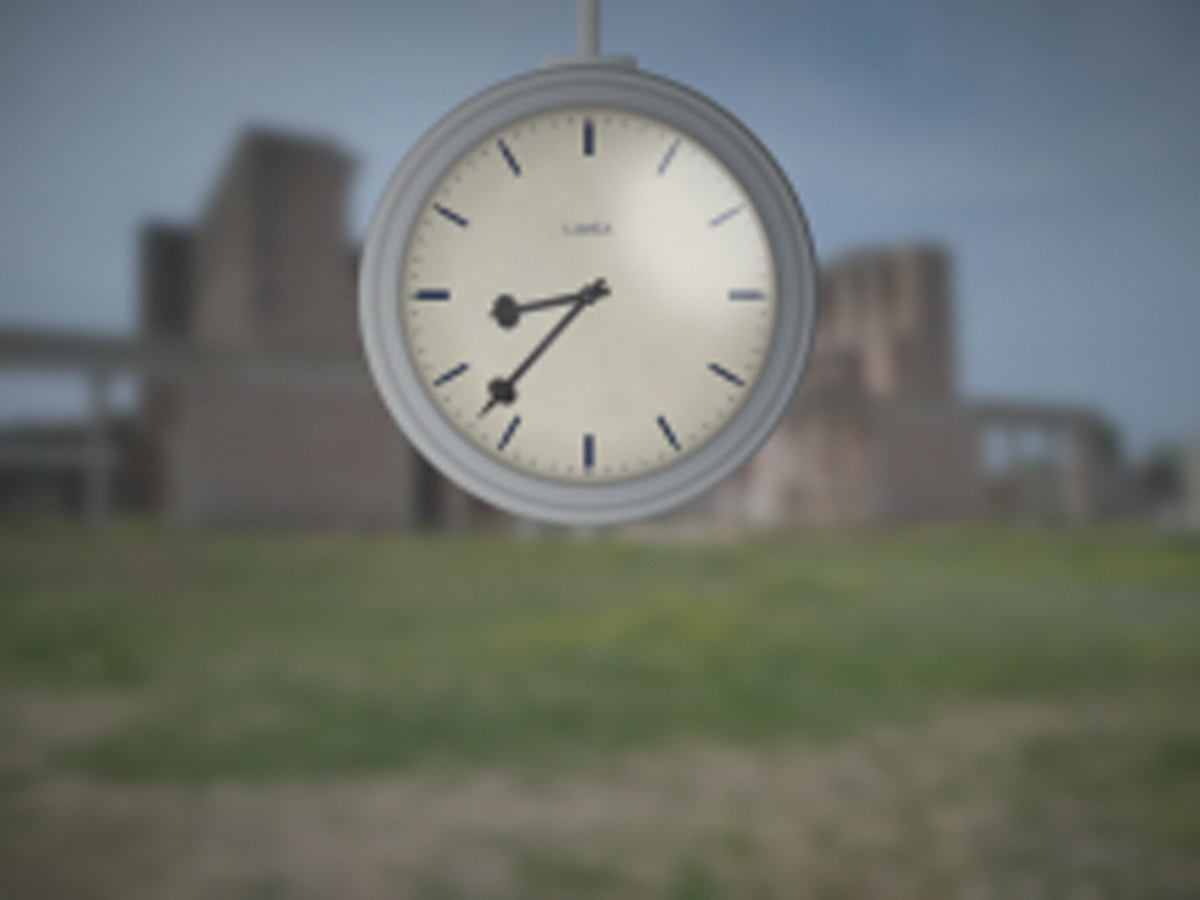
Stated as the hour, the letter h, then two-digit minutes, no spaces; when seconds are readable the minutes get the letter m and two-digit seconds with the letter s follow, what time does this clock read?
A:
8h37
